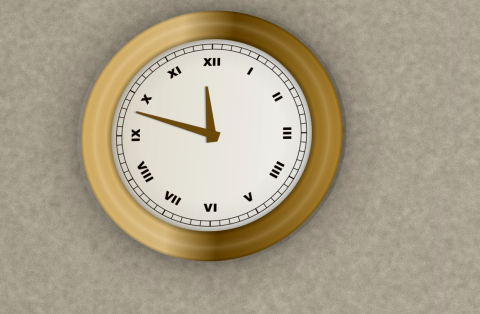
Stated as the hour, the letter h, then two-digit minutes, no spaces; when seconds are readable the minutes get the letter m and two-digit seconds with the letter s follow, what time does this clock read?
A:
11h48
